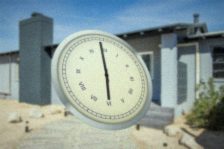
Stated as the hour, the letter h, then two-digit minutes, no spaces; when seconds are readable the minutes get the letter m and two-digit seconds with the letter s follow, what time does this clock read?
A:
5h59
